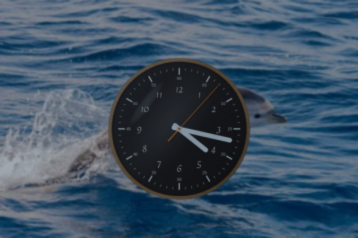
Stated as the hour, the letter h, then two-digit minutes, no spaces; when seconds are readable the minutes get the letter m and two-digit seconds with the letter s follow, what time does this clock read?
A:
4h17m07s
